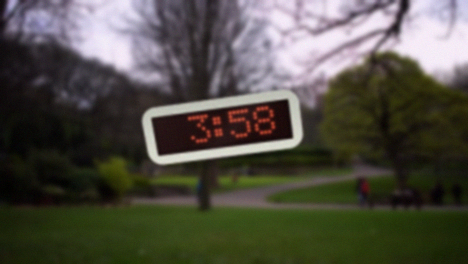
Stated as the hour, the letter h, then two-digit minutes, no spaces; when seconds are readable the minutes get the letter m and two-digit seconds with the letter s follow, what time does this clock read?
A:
3h58
